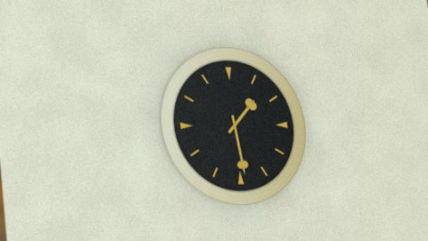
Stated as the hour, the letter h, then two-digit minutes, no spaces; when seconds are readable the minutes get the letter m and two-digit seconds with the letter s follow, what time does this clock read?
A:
1h29
